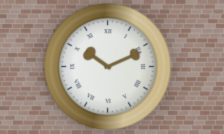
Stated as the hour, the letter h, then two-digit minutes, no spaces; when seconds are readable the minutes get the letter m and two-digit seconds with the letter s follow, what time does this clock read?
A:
10h11
